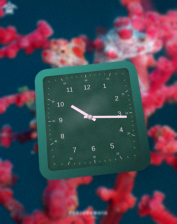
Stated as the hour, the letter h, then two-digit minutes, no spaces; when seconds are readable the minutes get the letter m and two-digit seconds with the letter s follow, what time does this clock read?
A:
10h16
